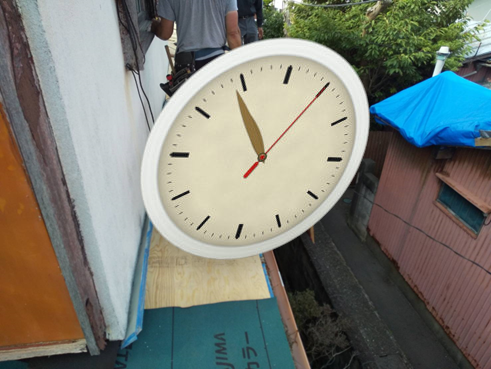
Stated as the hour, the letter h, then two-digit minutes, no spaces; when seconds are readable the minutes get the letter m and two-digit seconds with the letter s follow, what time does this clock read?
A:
10h54m05s
